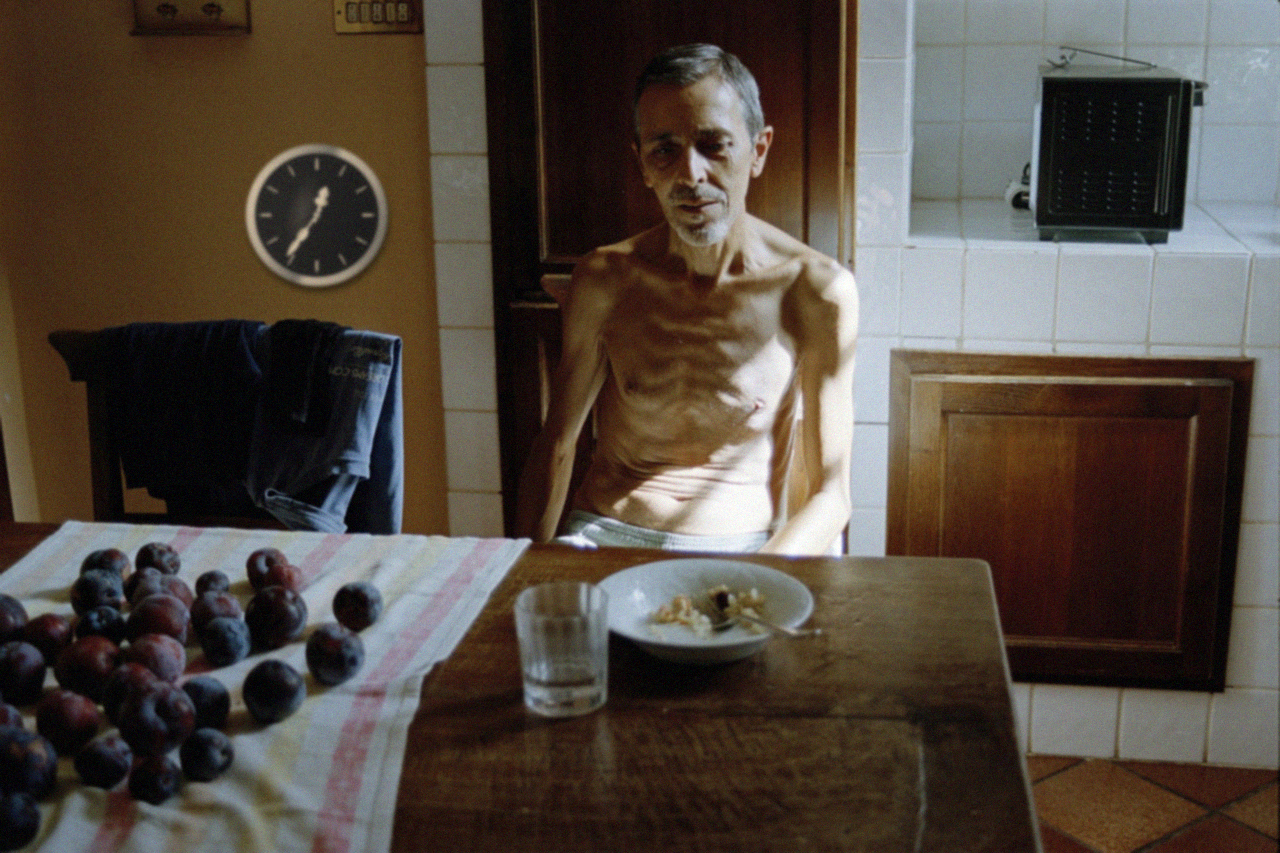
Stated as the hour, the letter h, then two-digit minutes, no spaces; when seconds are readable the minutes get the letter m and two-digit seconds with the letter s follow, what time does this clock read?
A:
12h36
